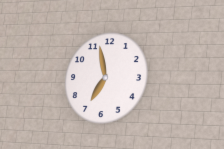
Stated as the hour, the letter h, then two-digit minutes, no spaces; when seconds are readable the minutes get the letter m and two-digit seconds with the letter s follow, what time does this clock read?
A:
6h57
